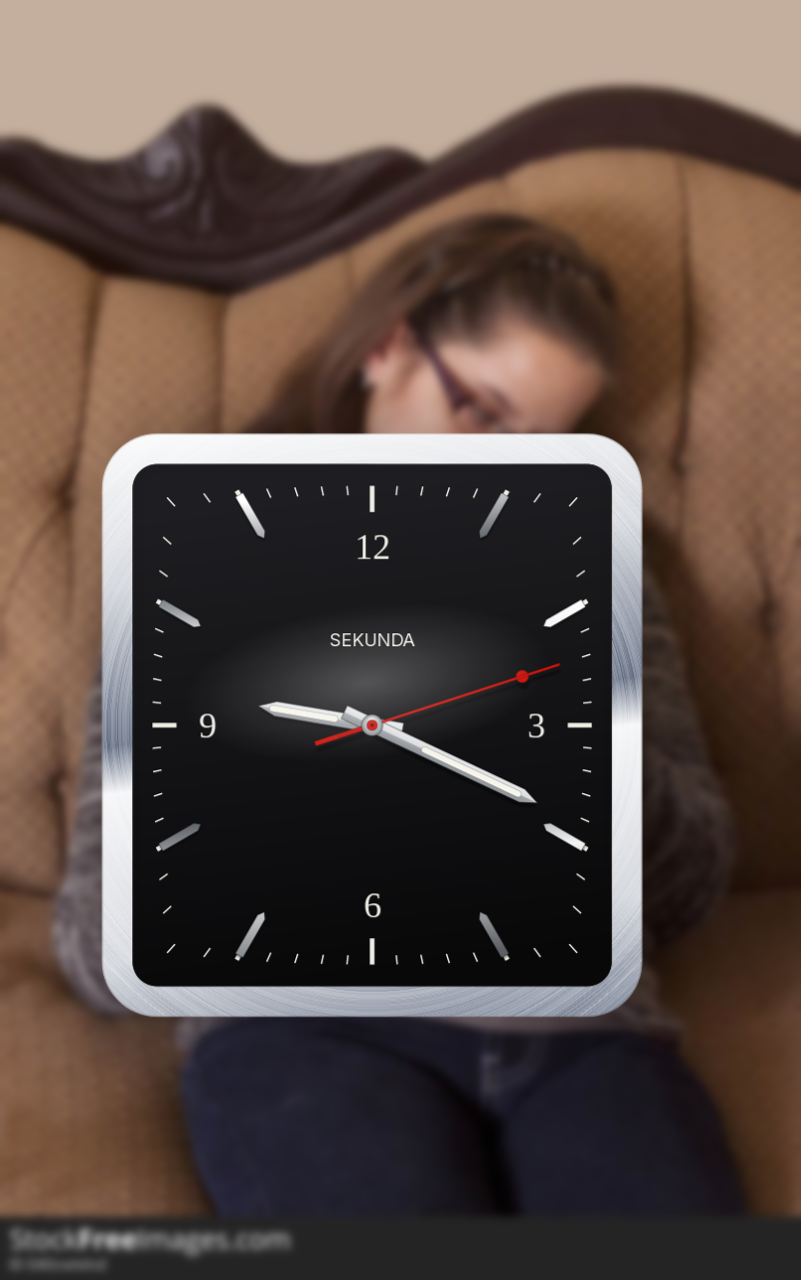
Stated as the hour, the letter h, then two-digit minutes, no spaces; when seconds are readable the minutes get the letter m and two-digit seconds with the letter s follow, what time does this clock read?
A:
9h19m12s
